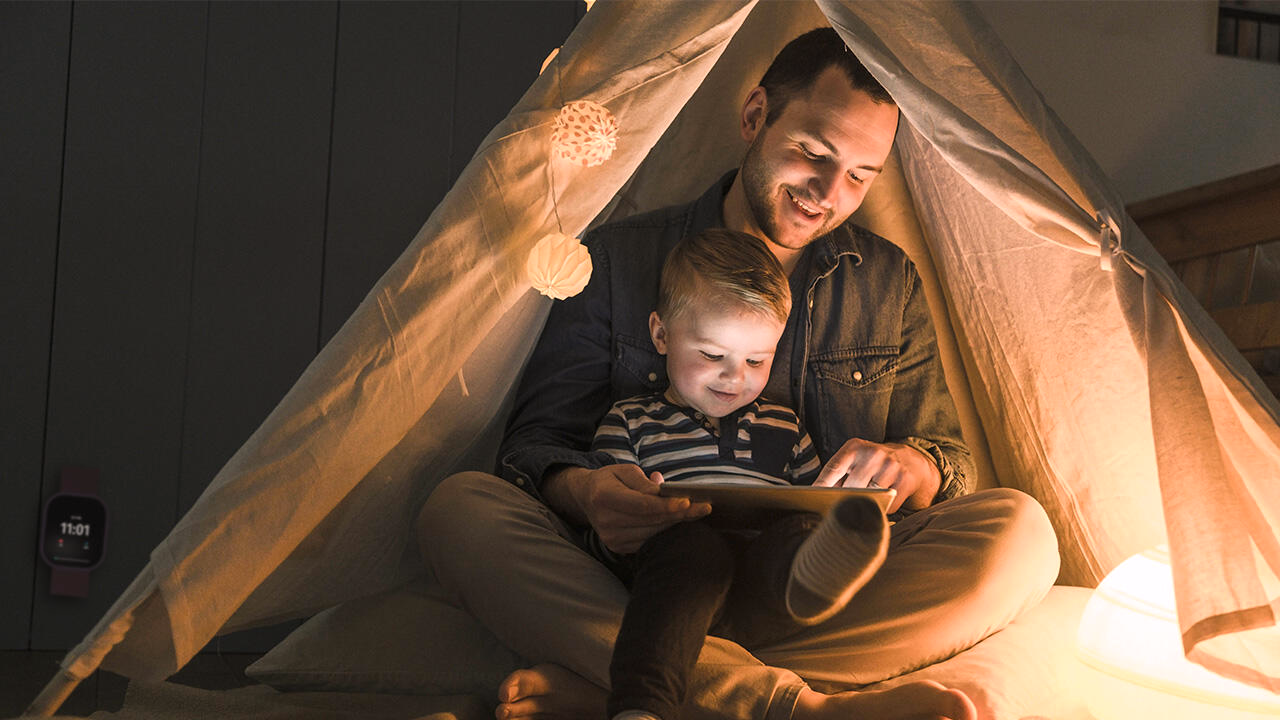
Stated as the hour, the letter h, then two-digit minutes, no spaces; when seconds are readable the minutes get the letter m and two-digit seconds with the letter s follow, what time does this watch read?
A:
11h01
